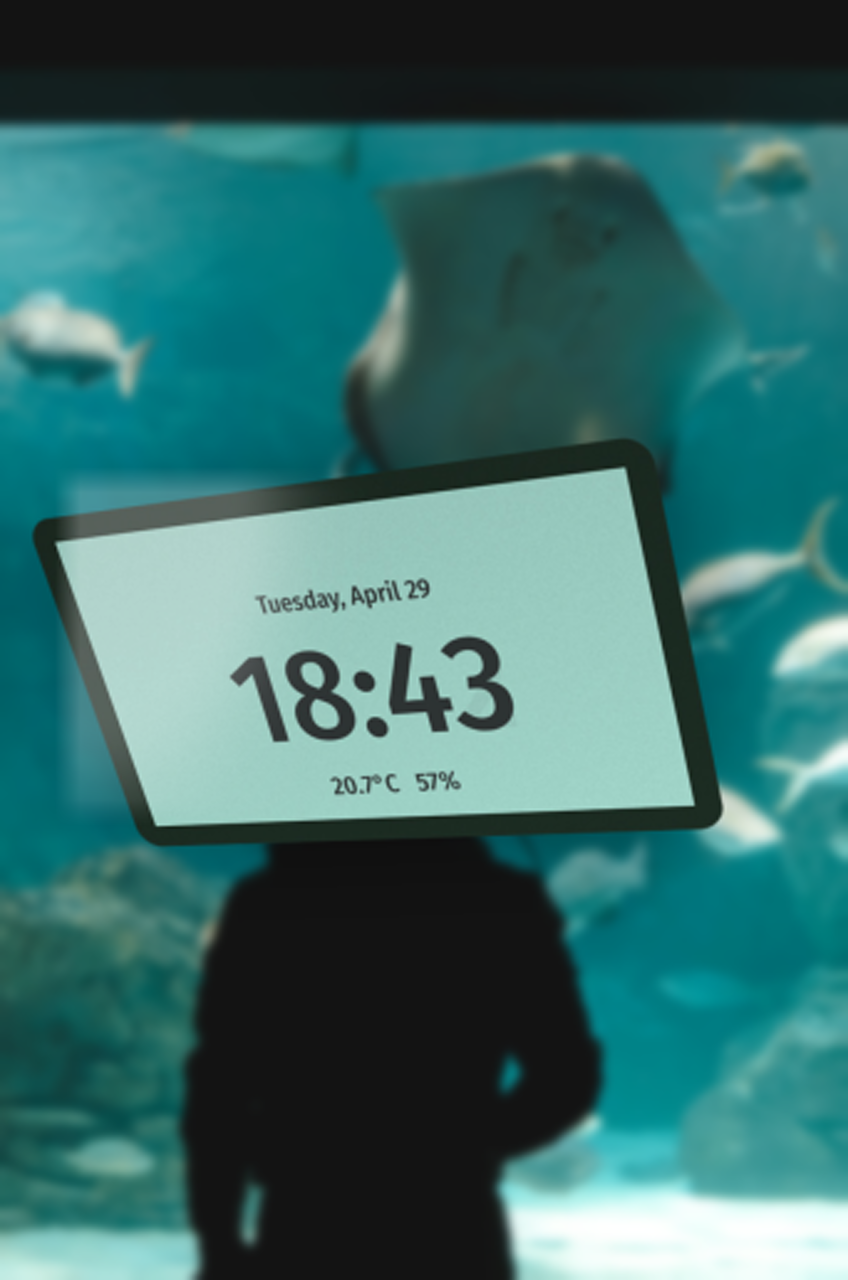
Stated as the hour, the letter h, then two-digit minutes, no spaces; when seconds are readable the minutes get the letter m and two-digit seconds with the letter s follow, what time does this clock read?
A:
18h43
